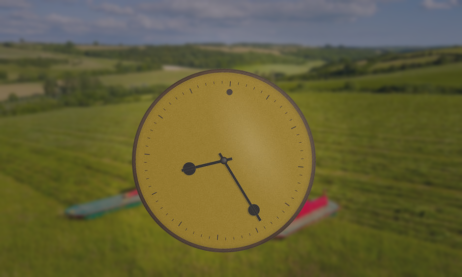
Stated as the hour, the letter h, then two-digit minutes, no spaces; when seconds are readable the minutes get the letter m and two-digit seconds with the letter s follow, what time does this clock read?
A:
8h24
